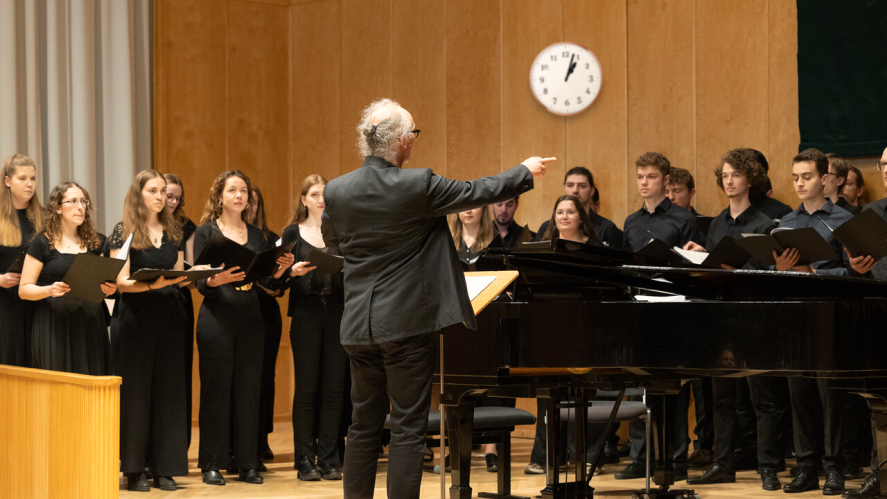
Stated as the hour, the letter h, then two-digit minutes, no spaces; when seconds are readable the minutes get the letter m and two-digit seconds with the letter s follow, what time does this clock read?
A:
1h03
